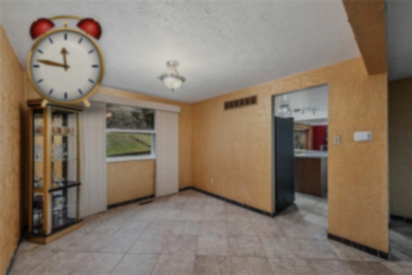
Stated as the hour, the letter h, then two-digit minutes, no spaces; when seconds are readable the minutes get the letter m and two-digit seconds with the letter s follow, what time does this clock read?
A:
11h47
